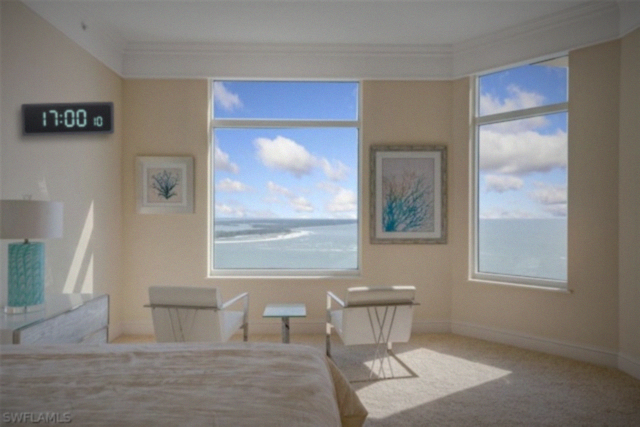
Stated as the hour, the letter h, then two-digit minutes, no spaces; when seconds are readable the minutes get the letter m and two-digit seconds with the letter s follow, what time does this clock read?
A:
17h00
